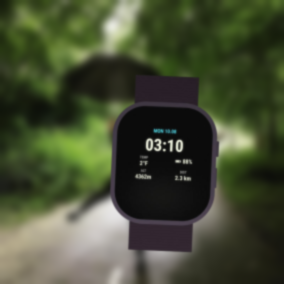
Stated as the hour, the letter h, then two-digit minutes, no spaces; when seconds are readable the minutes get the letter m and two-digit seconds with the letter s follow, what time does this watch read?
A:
3h10
